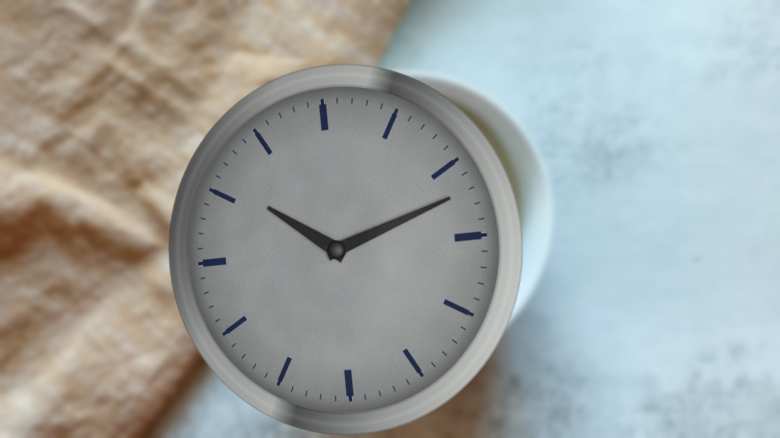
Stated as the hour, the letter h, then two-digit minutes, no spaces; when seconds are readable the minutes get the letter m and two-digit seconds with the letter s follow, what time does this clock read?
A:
10h12
